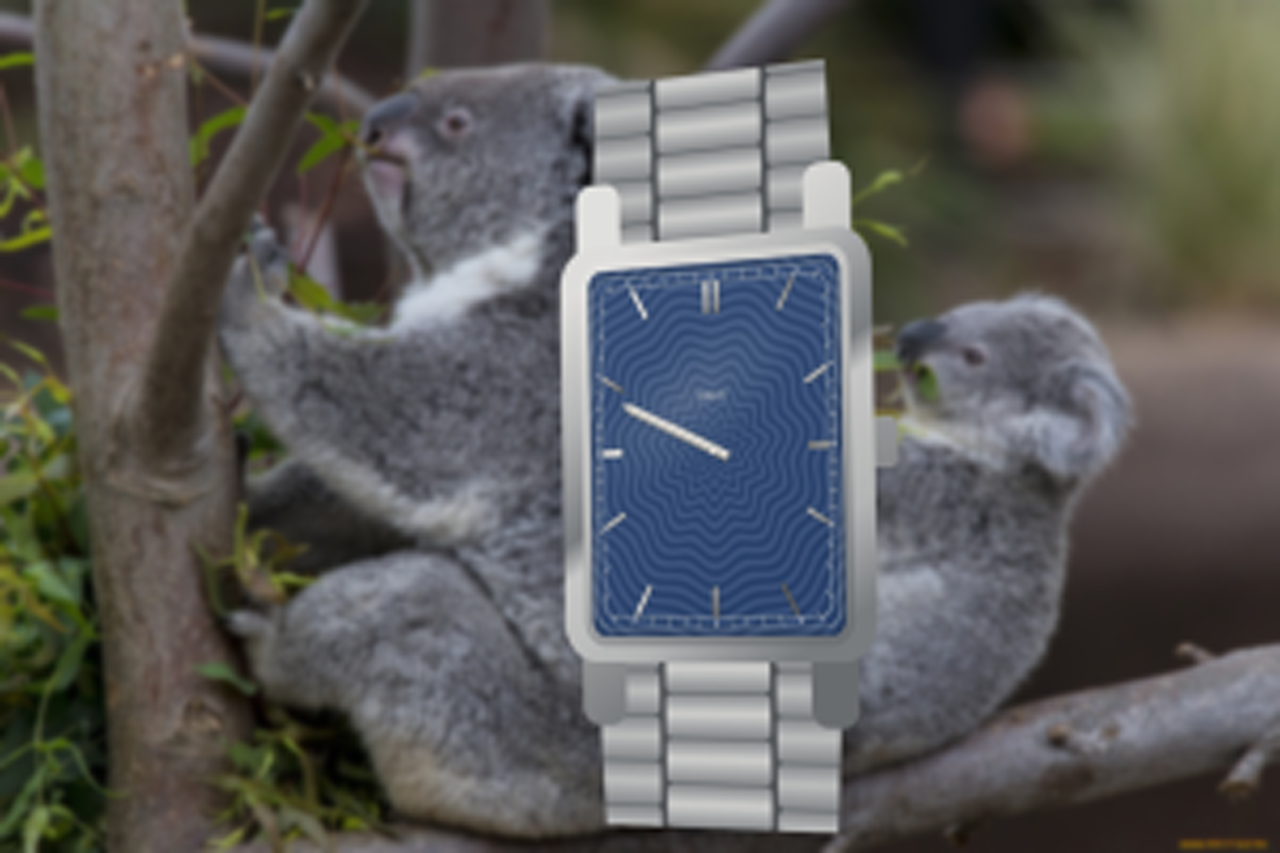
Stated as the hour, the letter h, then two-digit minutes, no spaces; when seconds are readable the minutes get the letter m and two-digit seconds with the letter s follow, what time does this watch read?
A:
9h49
